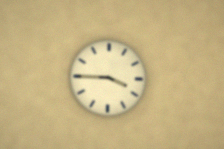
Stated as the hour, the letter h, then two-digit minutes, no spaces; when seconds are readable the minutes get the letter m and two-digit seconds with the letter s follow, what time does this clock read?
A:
3h45
